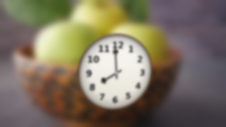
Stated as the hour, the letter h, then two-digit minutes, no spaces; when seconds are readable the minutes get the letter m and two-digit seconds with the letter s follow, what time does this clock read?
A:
7h59
